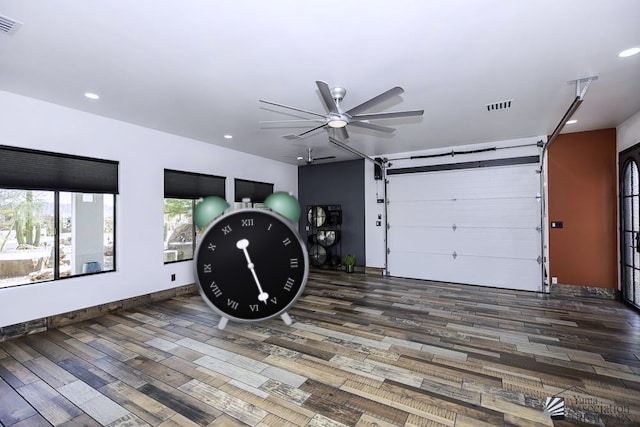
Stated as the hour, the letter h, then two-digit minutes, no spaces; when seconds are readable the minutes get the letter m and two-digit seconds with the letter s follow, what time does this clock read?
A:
11h27
